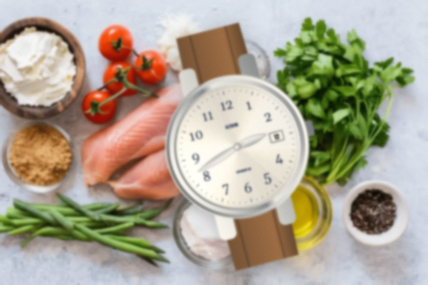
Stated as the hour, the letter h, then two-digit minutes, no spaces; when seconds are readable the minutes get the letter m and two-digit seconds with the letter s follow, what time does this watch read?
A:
2h42
